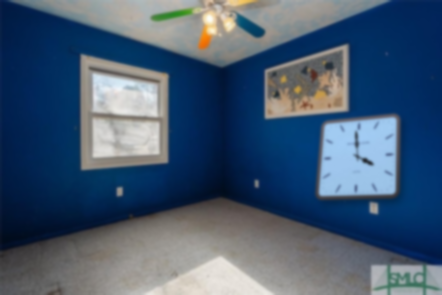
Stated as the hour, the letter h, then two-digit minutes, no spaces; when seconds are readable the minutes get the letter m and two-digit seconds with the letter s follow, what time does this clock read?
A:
3h59
